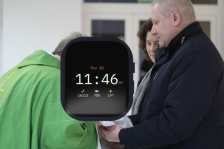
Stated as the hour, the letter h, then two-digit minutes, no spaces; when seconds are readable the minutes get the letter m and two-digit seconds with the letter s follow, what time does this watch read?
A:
11h46
